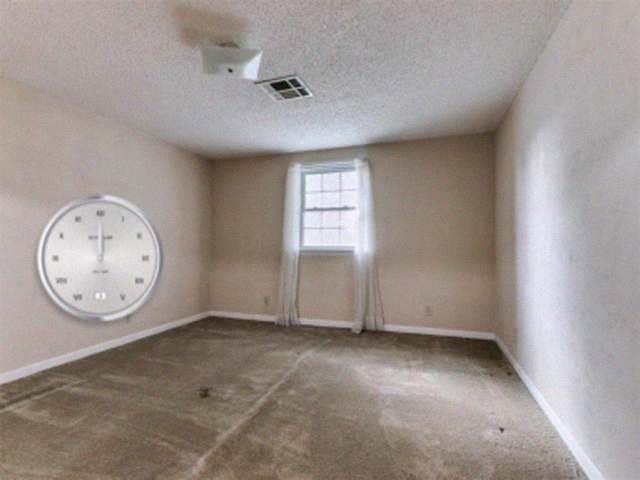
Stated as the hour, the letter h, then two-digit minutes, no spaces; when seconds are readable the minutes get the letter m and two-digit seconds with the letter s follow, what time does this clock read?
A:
12h00
